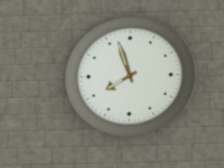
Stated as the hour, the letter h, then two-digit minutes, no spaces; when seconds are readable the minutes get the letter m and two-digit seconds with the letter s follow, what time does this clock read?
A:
7h57
